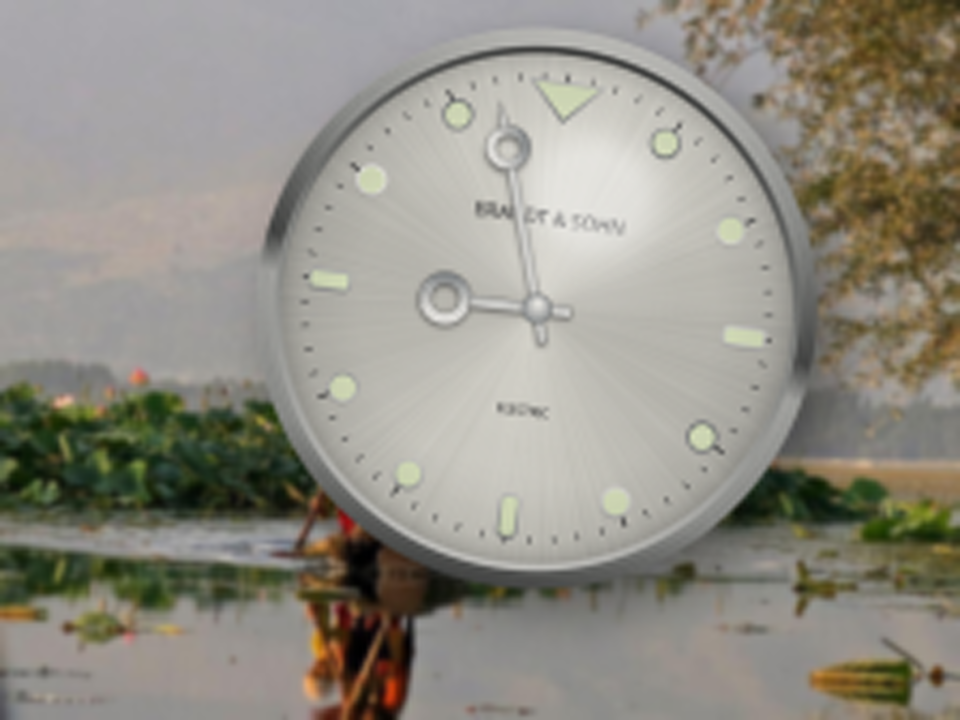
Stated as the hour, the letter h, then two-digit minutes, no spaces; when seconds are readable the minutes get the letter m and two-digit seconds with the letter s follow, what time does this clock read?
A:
8h57
